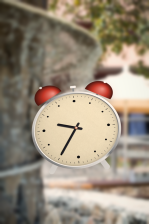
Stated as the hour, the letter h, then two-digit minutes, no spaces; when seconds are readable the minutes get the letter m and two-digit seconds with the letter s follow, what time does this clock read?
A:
9h35
